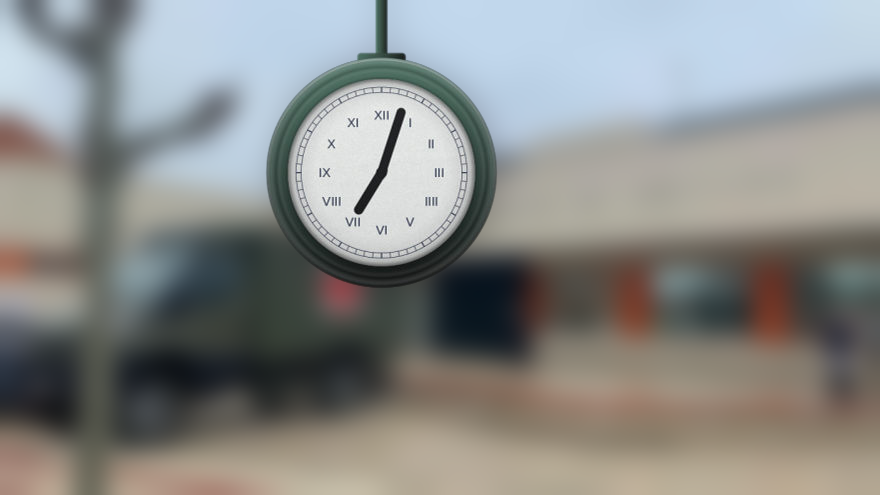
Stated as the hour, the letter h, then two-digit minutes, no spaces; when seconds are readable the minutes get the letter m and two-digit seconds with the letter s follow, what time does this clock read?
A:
7h03
